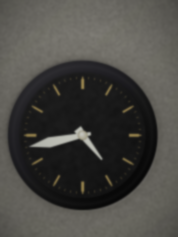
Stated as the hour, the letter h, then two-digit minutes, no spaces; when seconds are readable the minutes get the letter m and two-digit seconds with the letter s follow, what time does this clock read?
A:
4h43
